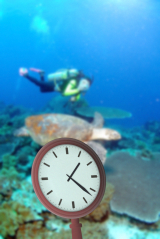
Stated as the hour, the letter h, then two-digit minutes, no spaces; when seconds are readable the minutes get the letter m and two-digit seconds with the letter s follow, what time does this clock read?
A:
1h22
